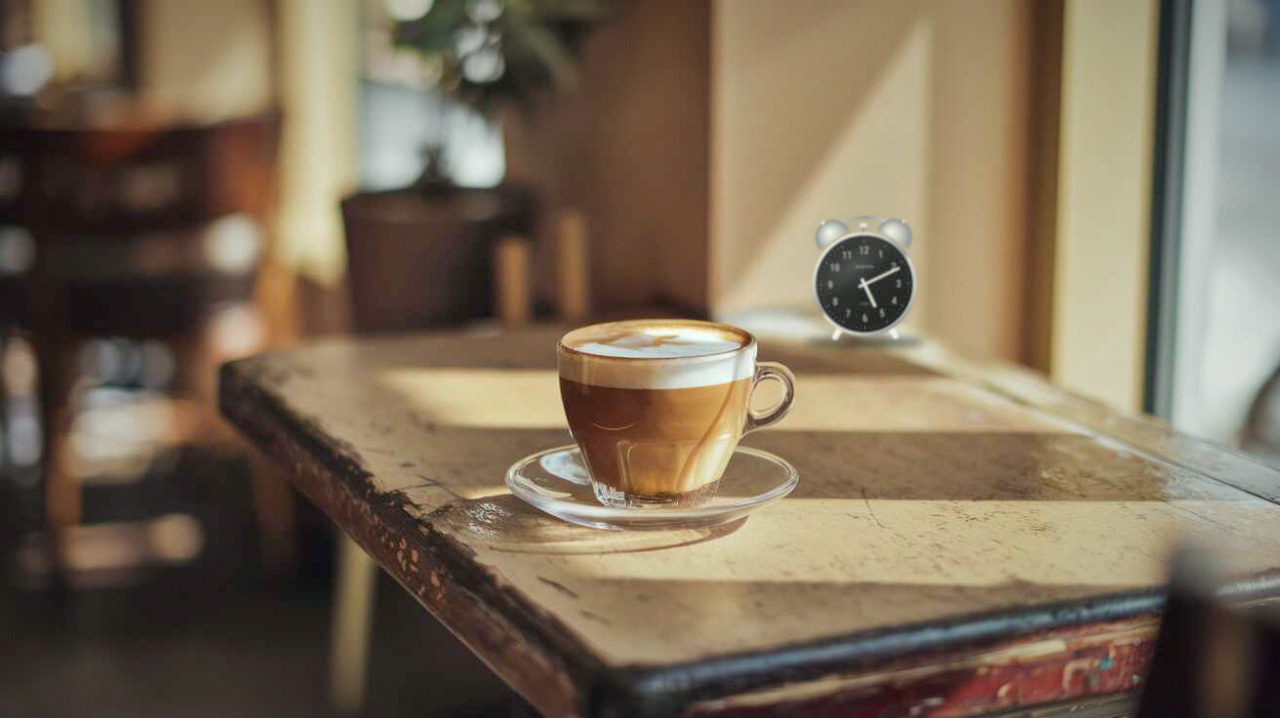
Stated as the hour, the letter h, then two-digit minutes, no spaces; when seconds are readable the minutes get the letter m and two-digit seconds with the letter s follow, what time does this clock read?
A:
5h11
